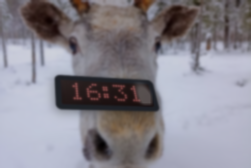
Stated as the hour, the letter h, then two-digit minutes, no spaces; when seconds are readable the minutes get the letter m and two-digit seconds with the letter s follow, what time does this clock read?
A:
16h31
